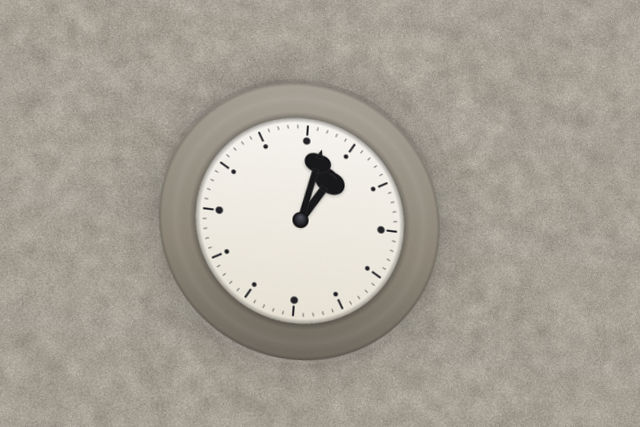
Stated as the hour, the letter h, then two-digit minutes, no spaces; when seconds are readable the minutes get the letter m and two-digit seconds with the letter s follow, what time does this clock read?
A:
1h02
